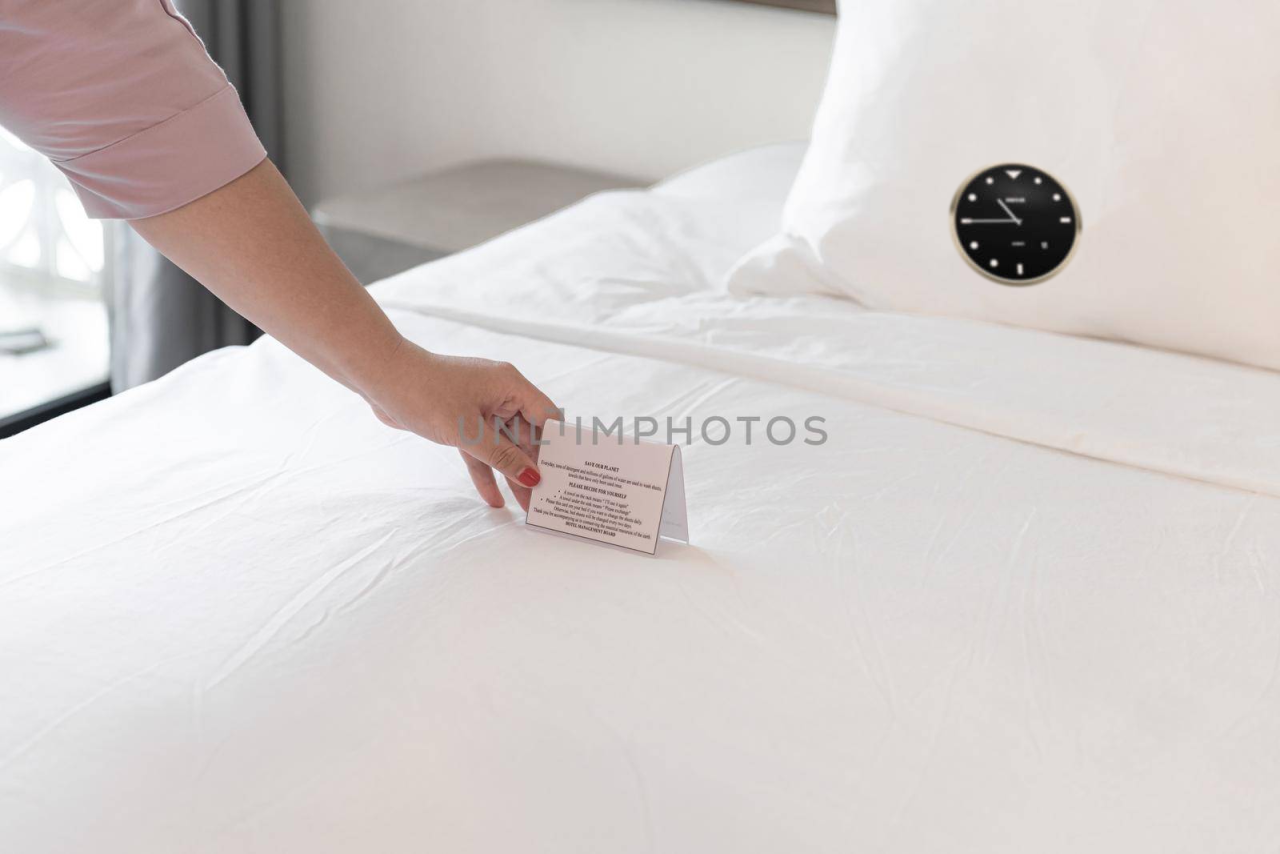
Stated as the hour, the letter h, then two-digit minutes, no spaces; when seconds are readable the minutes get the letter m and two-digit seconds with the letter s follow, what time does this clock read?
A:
10h45
